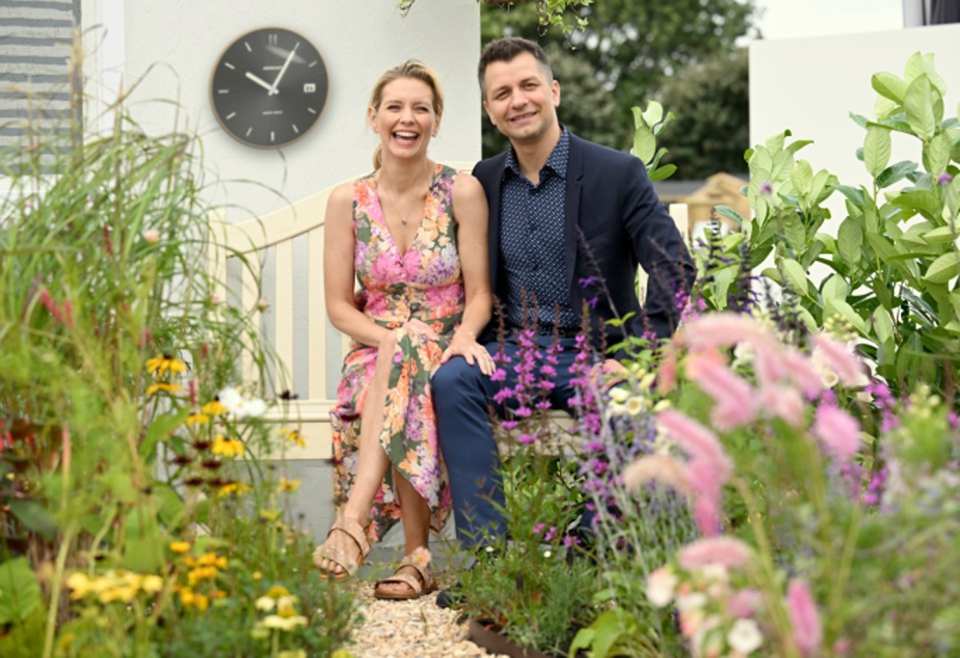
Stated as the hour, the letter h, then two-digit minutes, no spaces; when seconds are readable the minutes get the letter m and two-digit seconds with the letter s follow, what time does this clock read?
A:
10h05
